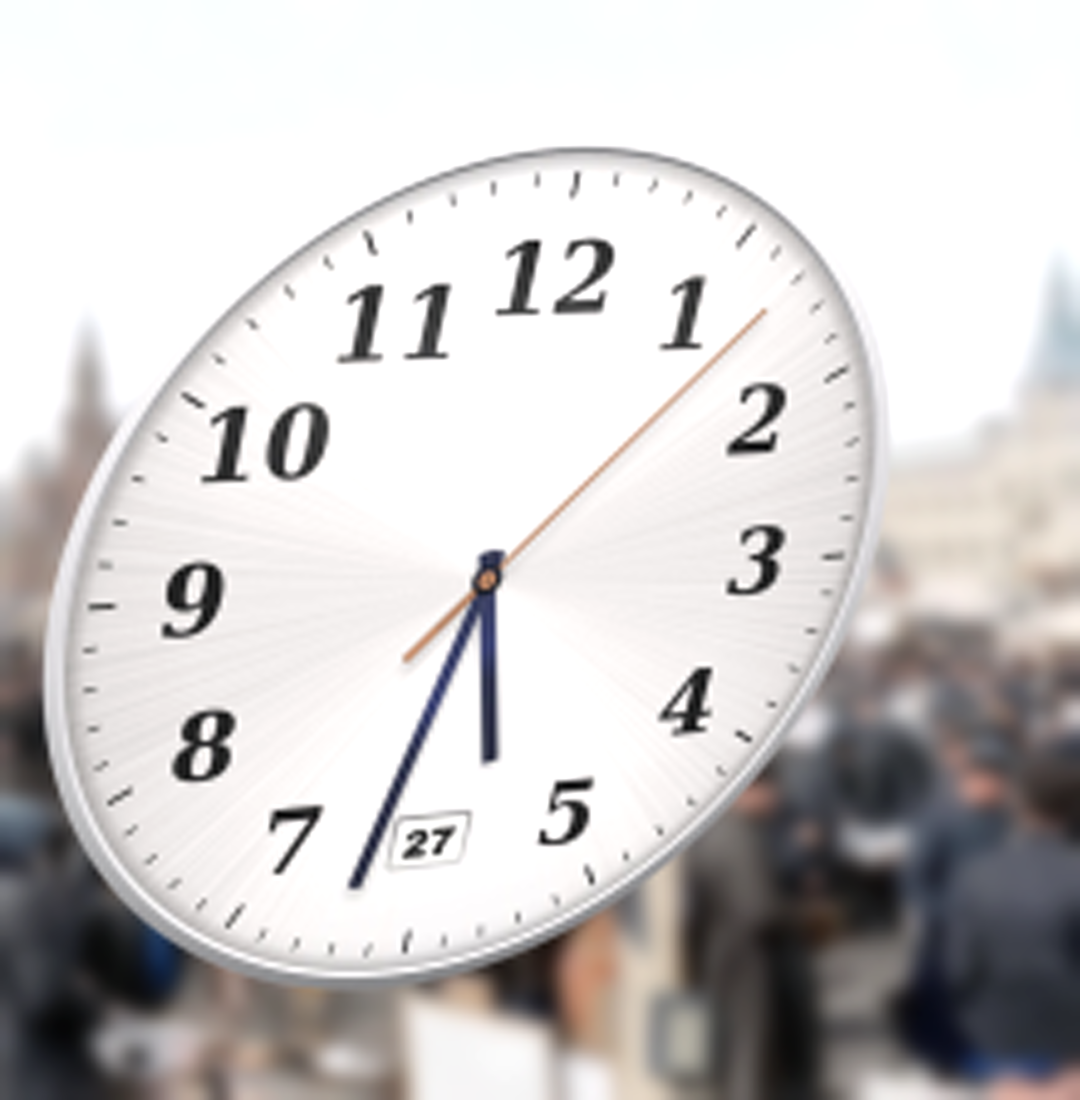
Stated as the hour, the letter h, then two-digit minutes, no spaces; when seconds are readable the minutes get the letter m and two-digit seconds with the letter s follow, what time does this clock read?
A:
5h32m07s
